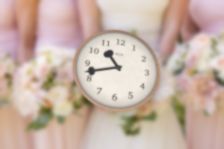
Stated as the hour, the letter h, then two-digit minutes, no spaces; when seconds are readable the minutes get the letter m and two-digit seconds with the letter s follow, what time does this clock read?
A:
10h42
